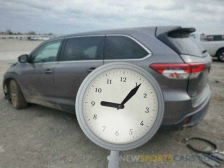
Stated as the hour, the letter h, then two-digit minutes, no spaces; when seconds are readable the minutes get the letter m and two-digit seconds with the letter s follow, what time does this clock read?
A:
9h06
